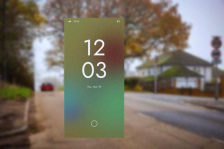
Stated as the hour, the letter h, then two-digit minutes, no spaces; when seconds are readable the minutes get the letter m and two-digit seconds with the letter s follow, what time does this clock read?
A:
12h03
